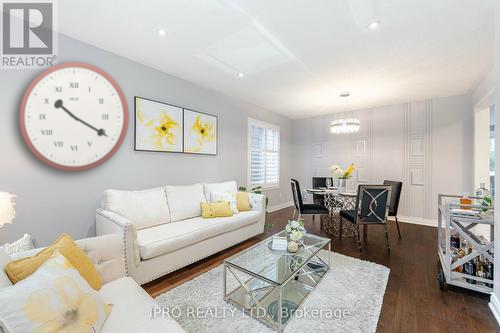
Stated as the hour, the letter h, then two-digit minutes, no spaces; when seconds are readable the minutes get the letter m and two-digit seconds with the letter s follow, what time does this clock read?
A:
10h20
